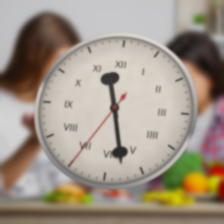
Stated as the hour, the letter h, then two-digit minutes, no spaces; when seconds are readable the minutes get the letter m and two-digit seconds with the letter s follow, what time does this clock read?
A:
11h27m35s
